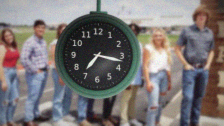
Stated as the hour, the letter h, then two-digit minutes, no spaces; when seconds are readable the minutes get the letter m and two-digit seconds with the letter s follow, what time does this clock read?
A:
7h17
